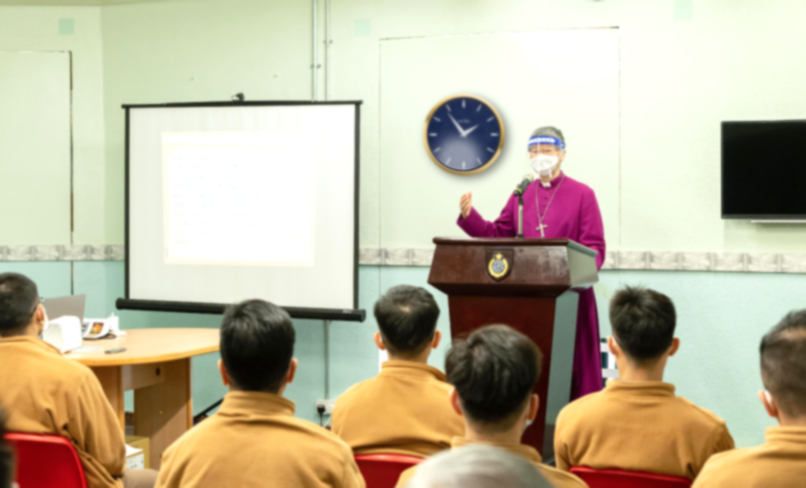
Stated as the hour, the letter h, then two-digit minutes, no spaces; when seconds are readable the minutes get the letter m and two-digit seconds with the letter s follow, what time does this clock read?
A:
1h54
